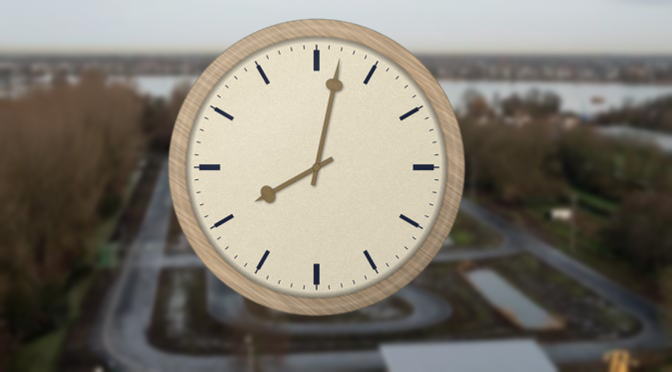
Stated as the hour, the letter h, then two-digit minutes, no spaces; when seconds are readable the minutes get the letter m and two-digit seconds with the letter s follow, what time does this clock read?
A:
8h02
